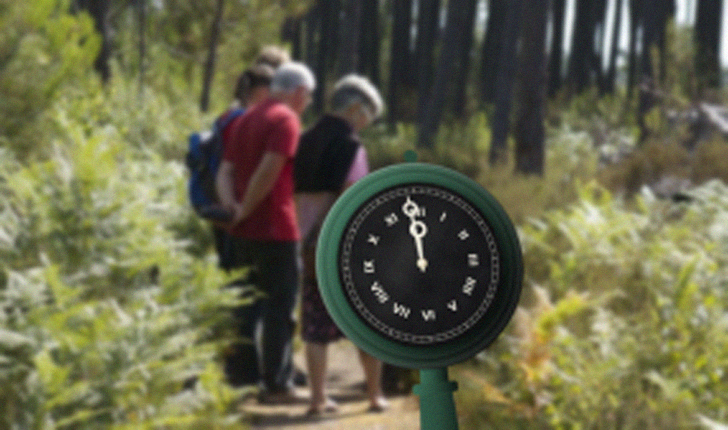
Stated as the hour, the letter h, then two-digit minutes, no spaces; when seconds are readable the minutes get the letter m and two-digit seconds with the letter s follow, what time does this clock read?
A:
11h59
